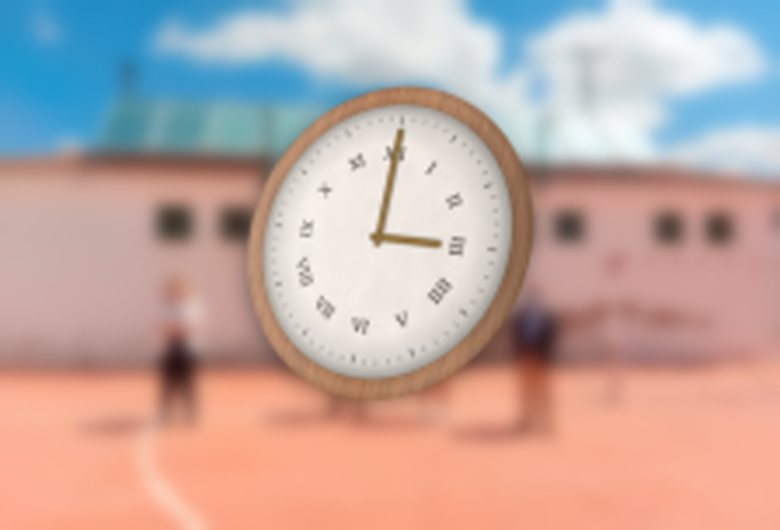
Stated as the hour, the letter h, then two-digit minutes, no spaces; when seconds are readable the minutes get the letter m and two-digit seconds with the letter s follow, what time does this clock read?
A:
3h00
